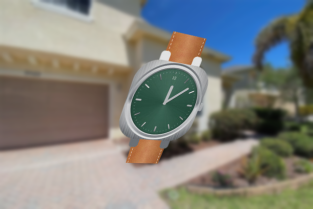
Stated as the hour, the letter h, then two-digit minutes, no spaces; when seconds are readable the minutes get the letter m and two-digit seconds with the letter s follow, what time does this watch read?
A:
12h08
